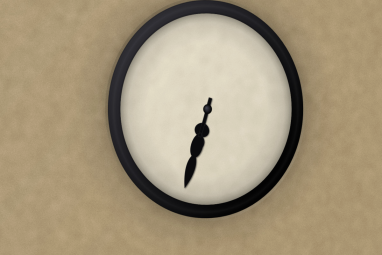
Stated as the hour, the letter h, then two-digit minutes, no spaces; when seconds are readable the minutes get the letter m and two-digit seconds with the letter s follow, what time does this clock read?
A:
6h33
